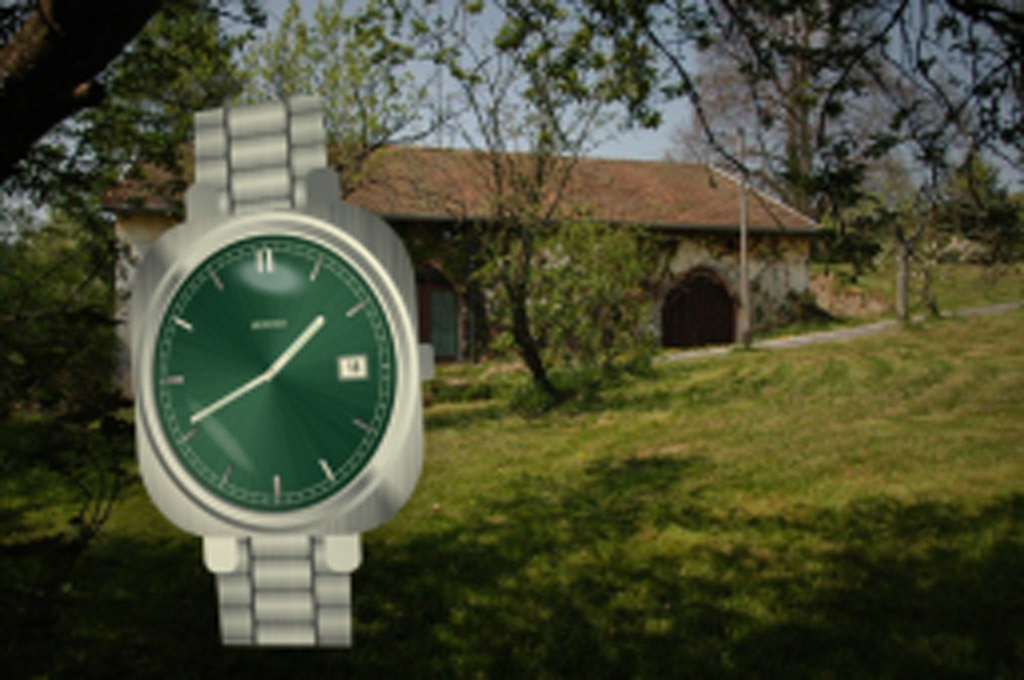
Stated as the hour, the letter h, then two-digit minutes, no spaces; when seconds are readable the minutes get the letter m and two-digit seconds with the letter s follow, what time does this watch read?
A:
1h41
